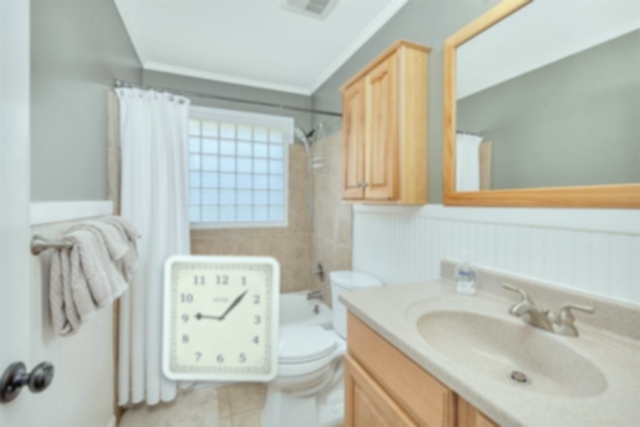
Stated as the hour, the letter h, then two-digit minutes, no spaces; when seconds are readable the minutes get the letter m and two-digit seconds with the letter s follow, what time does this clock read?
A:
9h07
